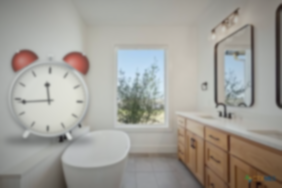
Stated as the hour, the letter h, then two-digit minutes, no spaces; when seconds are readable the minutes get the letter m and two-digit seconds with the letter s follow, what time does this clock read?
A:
11h44
